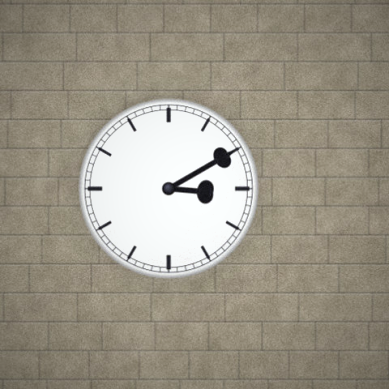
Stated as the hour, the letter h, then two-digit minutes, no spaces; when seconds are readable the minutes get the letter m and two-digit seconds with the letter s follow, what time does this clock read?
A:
3h10
